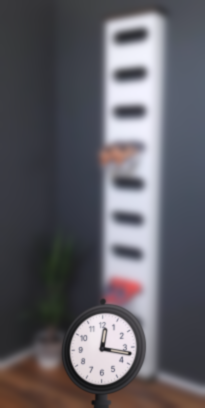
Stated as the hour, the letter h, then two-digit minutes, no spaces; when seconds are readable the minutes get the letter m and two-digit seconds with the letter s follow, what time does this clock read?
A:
12h17
